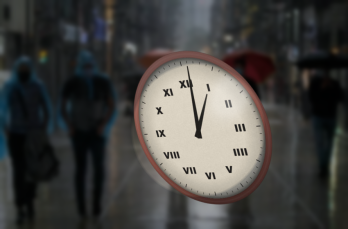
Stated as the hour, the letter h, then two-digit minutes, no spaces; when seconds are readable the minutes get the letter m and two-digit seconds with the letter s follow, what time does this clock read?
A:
1h01
